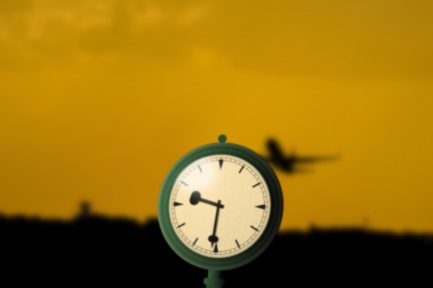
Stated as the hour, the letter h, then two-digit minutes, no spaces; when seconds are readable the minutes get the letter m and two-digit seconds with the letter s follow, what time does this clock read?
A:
9h31
